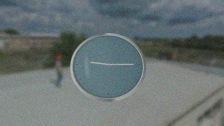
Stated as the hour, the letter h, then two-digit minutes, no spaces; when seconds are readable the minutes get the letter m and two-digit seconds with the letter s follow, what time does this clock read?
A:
9h15
